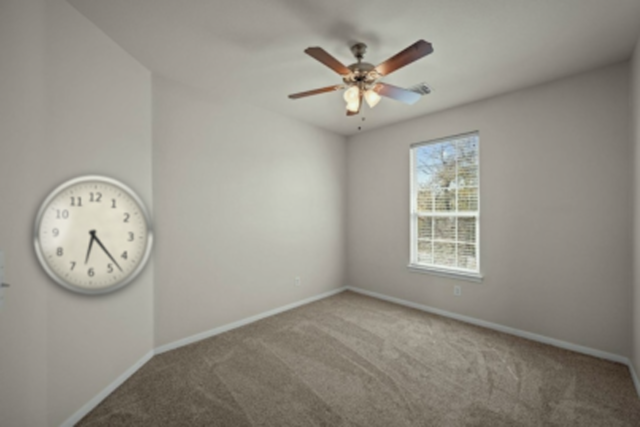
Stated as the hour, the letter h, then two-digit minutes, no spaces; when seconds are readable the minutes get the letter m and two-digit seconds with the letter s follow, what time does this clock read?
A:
6h23
